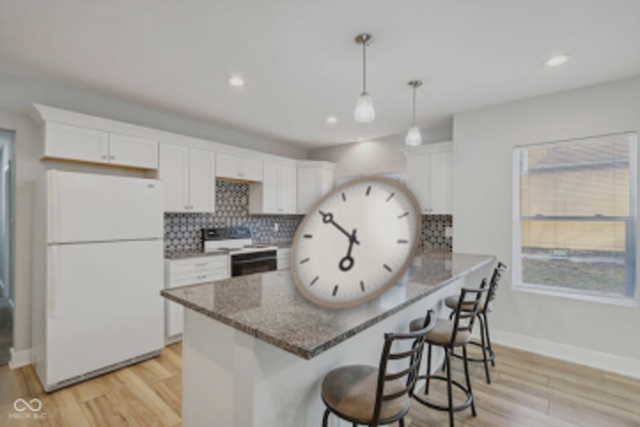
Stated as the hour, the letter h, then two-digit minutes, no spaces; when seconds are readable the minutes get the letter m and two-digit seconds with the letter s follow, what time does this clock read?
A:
5h50
